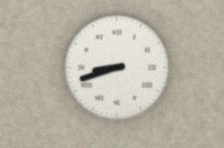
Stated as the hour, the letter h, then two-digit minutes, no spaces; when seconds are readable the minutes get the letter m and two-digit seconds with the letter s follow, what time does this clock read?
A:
8h42
